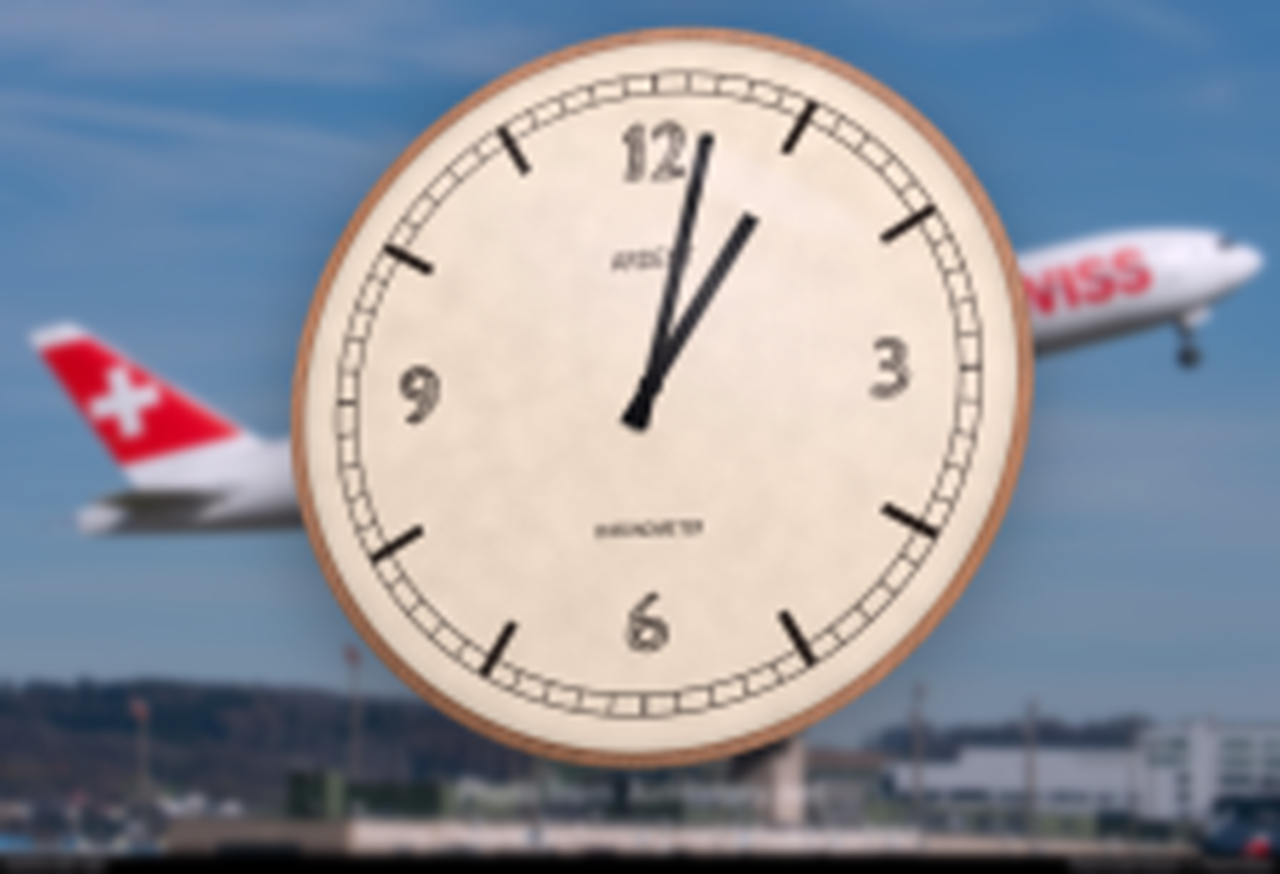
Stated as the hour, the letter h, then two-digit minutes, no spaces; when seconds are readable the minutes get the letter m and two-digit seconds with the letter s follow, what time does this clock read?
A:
1h02
